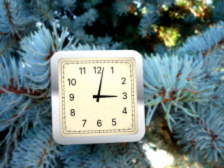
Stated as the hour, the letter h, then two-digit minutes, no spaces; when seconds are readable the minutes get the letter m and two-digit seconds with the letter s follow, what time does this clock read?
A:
3h02
